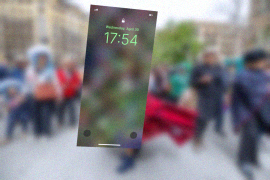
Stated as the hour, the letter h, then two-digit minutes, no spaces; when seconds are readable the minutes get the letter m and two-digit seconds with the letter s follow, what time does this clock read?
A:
17h54
